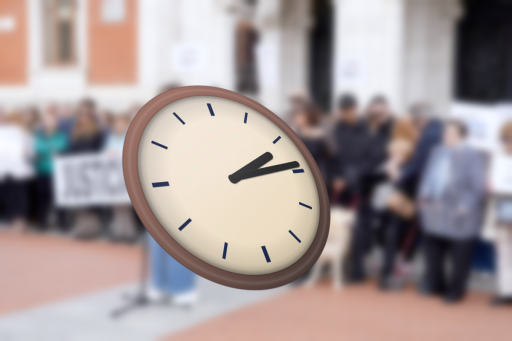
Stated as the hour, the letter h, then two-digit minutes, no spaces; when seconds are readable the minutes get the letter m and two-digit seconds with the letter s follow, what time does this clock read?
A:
2h14
